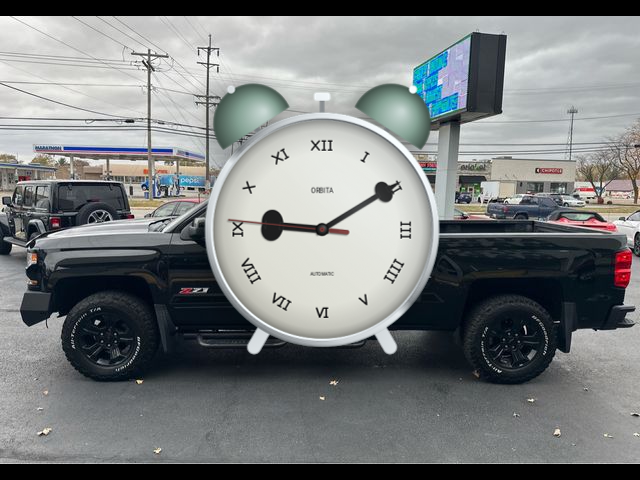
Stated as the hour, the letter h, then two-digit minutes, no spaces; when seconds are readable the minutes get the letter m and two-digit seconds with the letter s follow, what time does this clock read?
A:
9h09m46s
